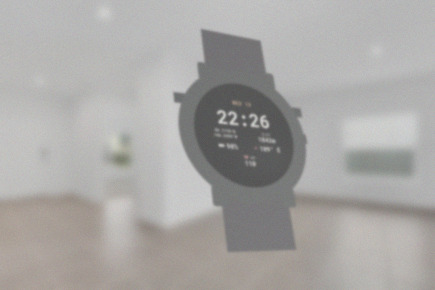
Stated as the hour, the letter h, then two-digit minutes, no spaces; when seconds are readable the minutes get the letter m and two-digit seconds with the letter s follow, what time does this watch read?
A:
22h26
